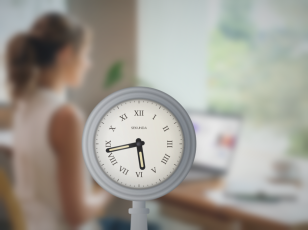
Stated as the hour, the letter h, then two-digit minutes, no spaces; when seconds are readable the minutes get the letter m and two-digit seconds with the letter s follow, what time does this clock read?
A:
5h43
